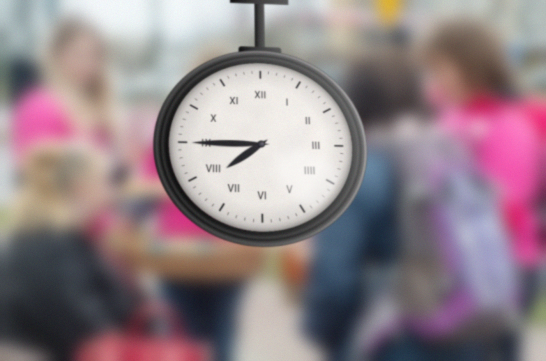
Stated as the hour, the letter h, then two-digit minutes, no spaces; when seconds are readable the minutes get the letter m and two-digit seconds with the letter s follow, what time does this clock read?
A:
7h45
